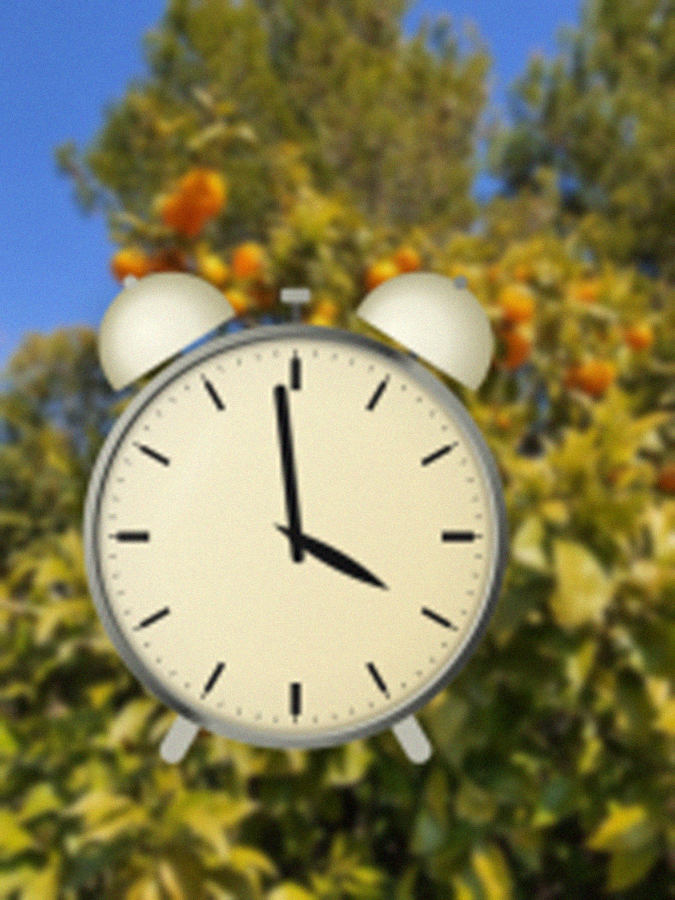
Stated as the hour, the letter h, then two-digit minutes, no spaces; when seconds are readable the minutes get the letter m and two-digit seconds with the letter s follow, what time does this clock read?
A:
3h59
